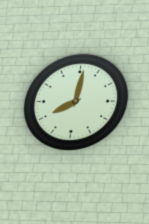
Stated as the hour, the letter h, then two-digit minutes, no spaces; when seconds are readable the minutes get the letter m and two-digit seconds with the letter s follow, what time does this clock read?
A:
8h01
